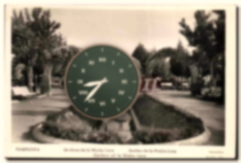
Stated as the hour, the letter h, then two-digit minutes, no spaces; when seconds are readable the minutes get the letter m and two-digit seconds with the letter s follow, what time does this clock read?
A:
8h37
